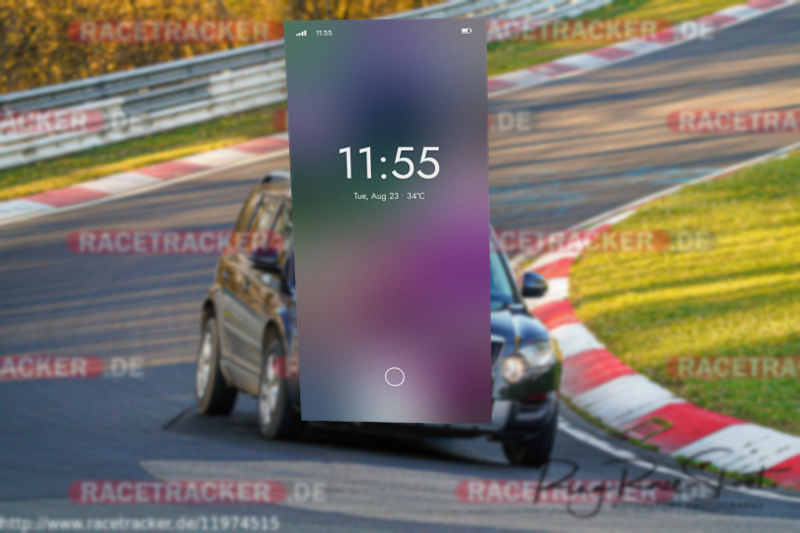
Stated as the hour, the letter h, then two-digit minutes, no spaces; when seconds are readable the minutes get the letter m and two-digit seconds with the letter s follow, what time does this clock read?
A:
11h55
